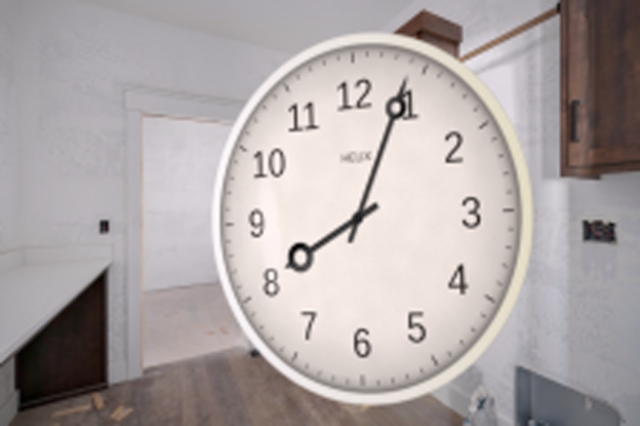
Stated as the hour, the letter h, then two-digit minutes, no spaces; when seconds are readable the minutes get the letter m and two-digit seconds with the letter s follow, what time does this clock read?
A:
8h04
